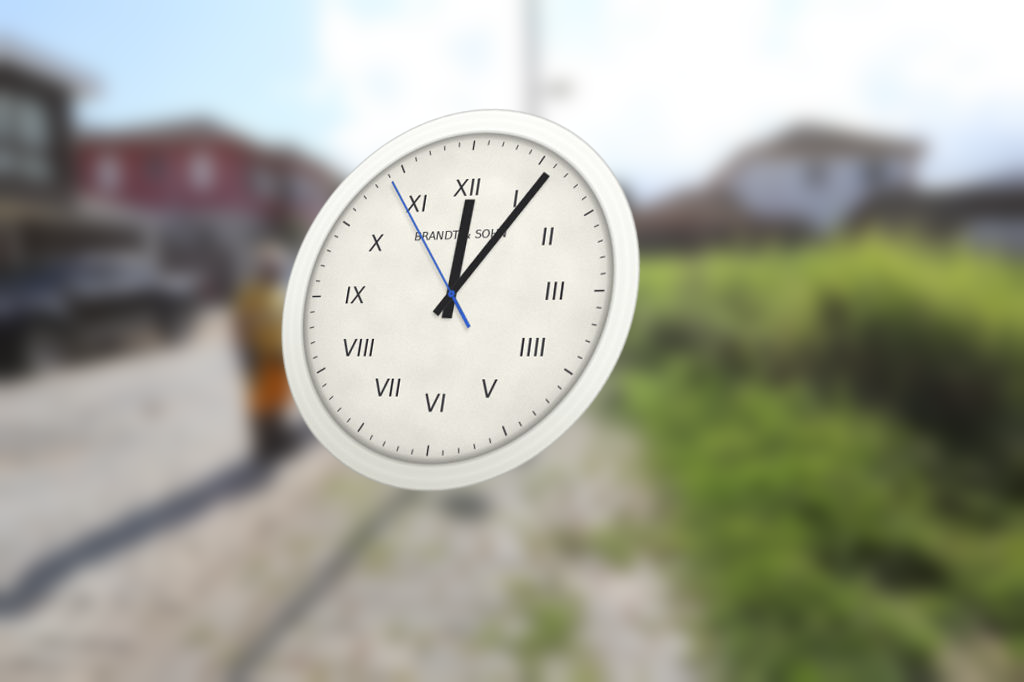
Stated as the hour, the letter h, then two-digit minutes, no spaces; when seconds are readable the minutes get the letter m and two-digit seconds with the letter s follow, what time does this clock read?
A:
12h05m54s
